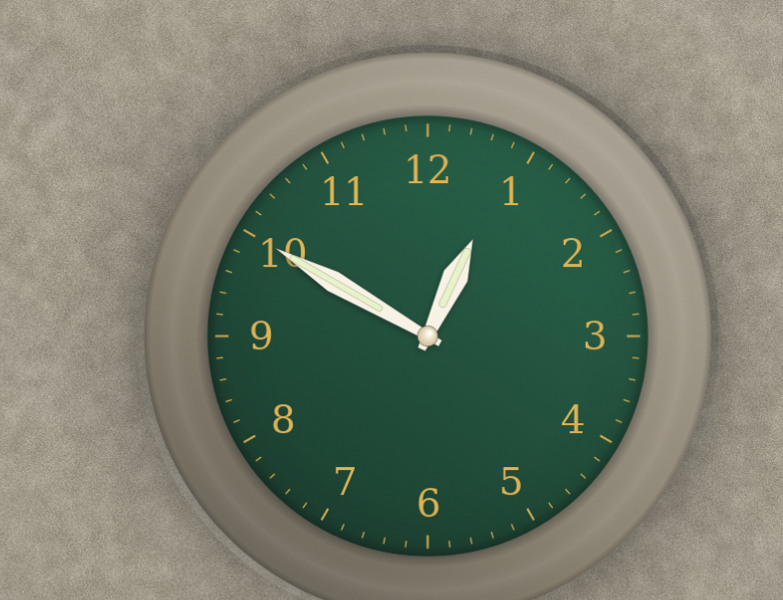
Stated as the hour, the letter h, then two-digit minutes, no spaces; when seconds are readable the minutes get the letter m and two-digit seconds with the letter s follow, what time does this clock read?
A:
12h50
